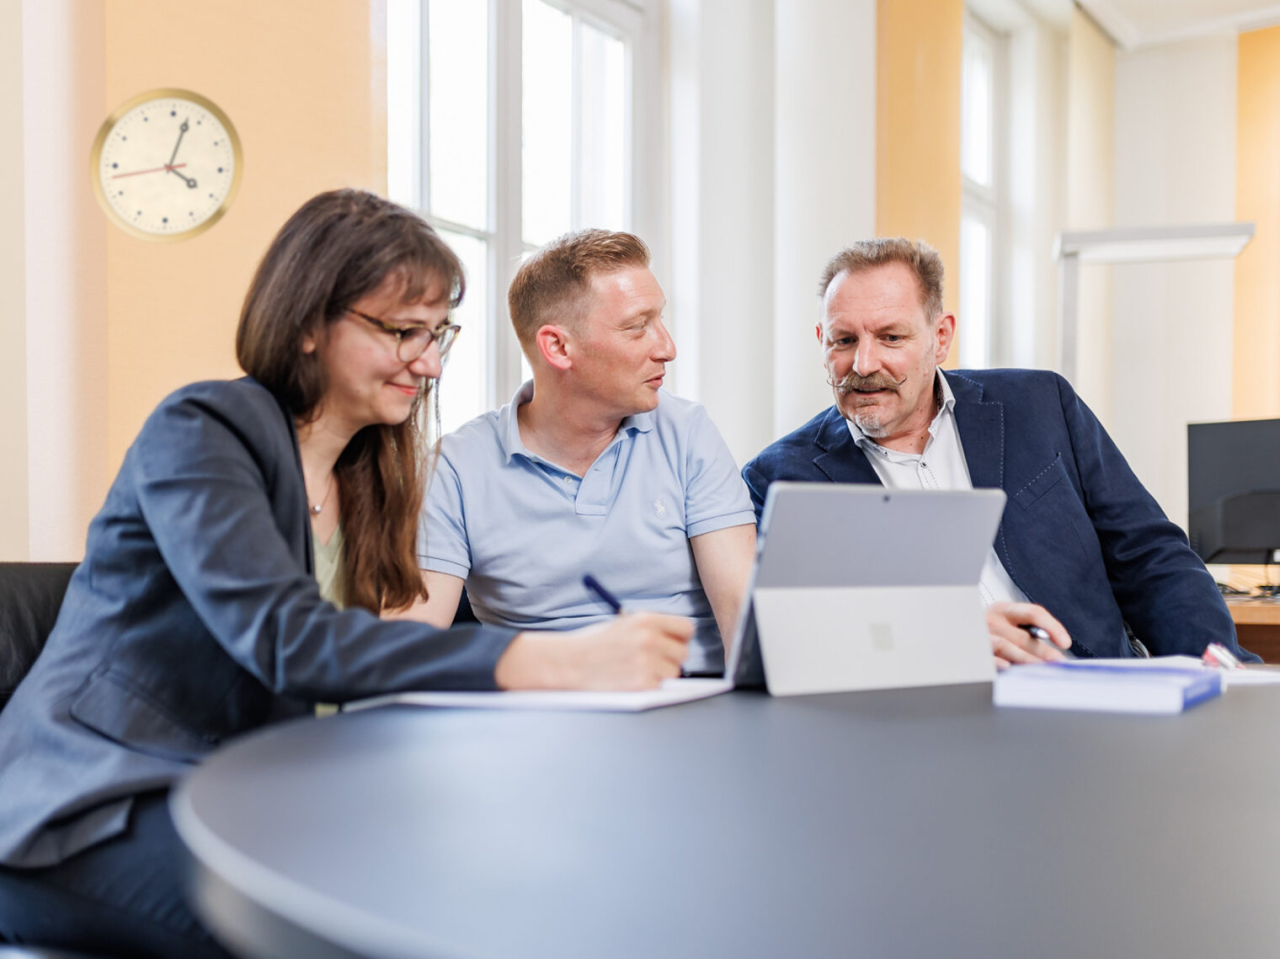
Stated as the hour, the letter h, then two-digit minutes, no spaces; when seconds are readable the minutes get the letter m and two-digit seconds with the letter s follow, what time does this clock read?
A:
4h02m43s
